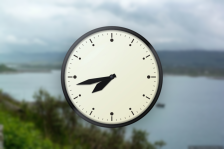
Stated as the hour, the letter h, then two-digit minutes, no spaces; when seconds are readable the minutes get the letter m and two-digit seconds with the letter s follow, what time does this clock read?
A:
7h43
